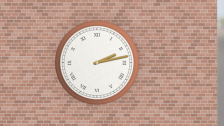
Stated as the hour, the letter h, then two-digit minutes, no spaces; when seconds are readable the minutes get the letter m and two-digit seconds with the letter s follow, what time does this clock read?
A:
2h13
